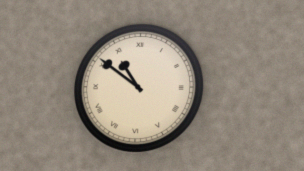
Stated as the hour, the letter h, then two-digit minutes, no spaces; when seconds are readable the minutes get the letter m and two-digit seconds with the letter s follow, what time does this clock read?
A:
10h51
